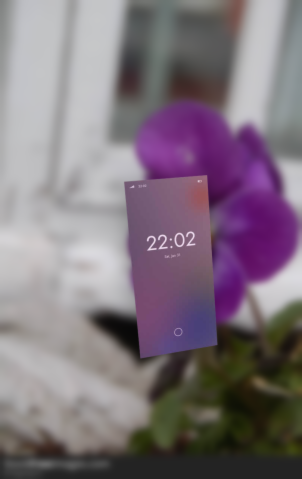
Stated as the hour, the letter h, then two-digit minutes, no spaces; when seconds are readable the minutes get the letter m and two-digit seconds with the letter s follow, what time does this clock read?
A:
22h02
